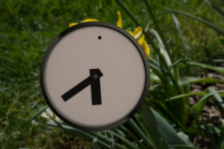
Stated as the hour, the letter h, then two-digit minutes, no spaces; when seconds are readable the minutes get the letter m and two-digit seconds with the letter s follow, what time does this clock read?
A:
5h38
